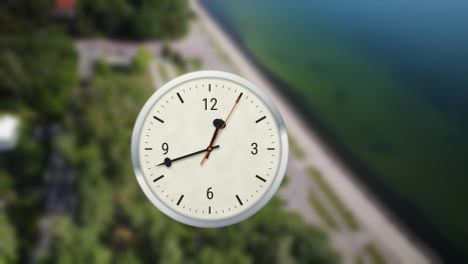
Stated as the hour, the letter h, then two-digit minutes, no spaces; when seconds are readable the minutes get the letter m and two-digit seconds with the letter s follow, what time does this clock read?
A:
12h42m05s
